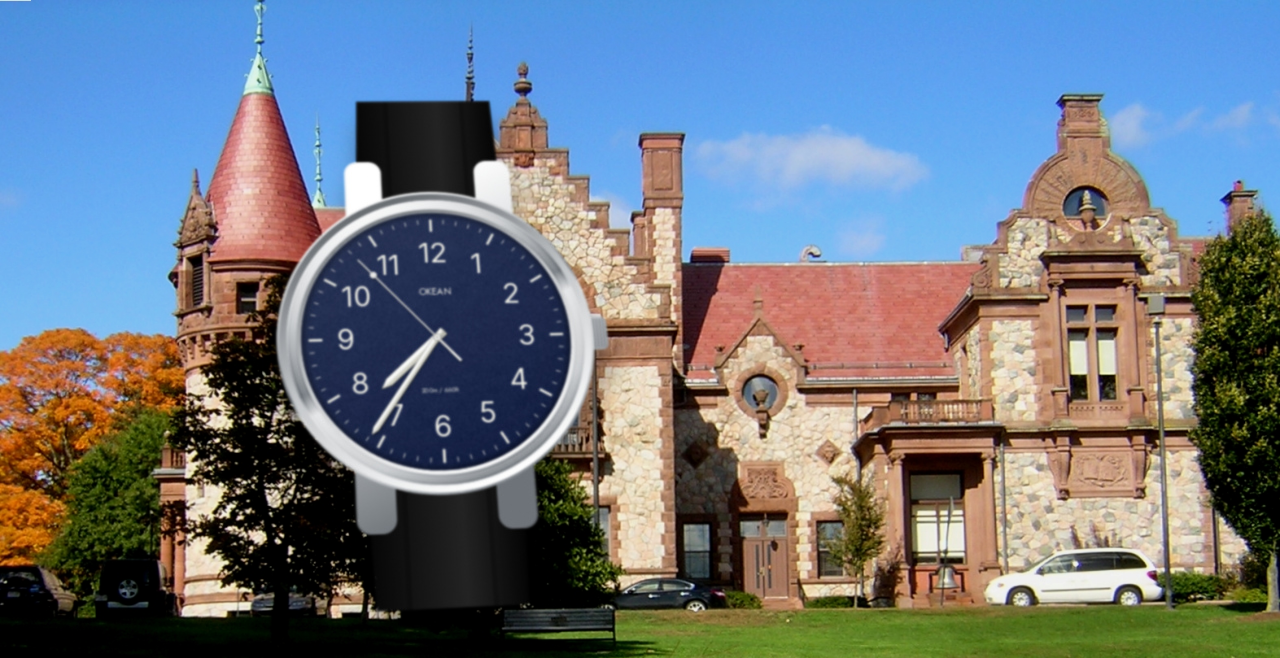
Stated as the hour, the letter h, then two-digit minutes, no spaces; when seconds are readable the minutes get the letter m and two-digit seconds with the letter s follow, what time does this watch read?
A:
7h35m53s
